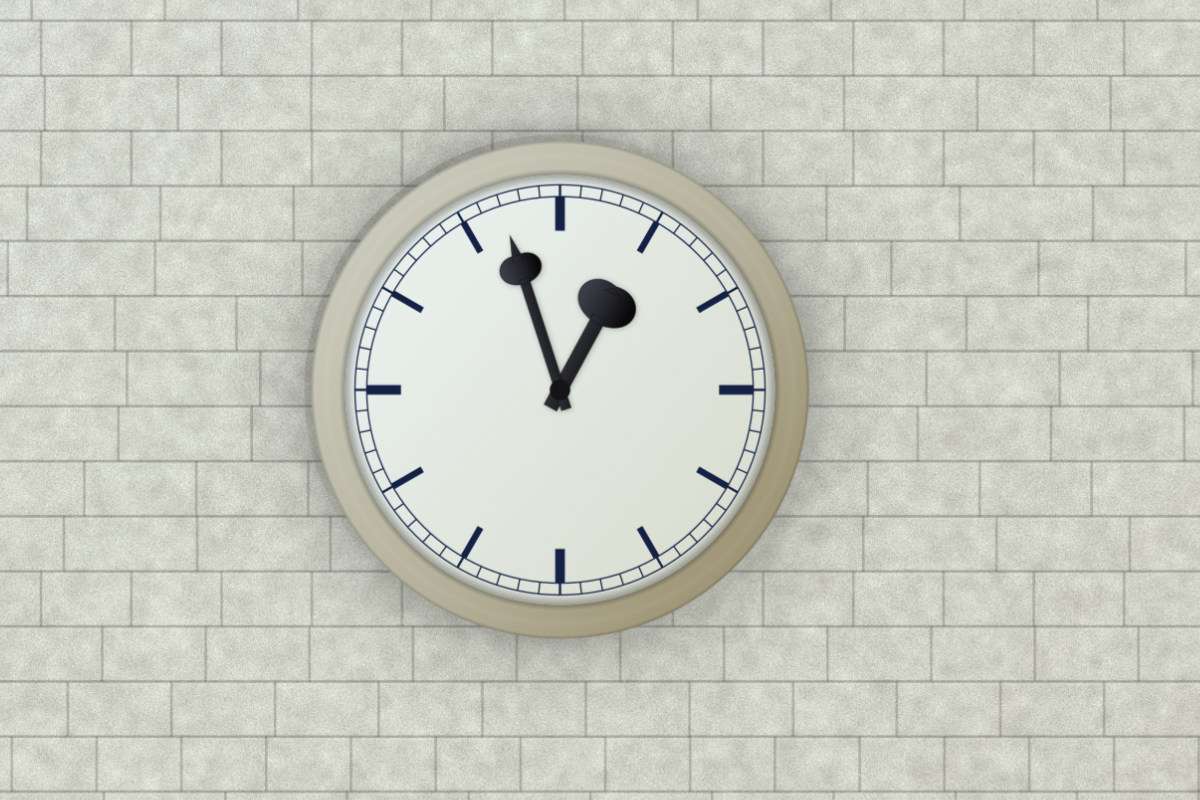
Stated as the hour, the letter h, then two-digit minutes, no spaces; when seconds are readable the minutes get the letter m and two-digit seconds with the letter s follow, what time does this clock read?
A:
12h57
